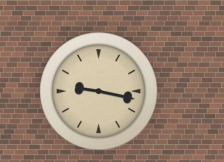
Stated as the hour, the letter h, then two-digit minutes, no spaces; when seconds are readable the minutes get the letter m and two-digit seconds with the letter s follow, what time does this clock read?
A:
9h17
